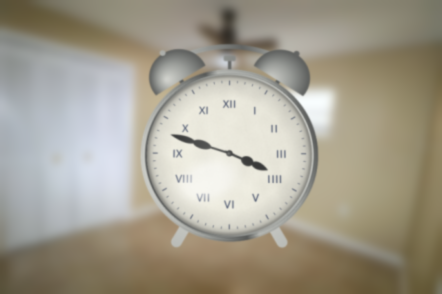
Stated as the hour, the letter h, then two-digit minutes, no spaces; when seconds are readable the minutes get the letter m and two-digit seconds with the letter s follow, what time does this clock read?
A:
3h48
